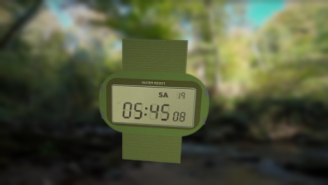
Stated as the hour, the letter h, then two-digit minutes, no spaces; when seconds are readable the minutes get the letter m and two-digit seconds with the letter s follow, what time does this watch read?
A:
5h45m08s
